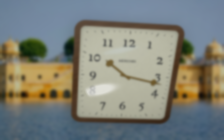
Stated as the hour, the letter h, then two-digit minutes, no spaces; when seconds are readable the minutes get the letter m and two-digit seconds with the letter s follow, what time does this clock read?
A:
10h17
